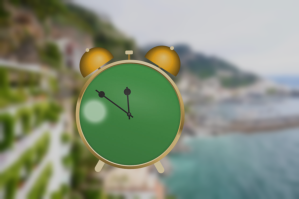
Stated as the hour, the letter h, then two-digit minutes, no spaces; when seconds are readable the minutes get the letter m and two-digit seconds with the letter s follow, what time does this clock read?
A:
11h51
